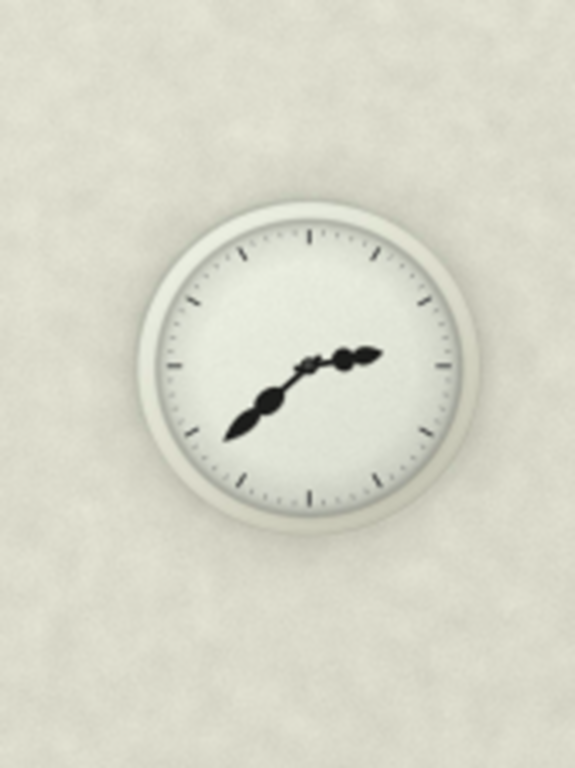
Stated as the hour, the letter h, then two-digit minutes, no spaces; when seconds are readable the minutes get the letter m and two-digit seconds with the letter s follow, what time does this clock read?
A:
2h38
